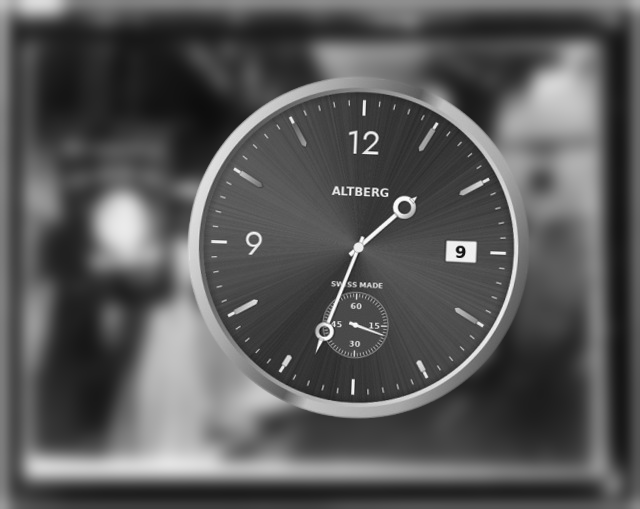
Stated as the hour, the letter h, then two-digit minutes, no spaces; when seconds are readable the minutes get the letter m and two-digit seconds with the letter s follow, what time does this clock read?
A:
1h33m18s
